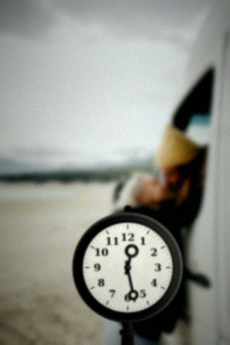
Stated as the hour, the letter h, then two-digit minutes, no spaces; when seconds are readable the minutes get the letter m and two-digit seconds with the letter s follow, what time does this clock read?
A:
12h28
